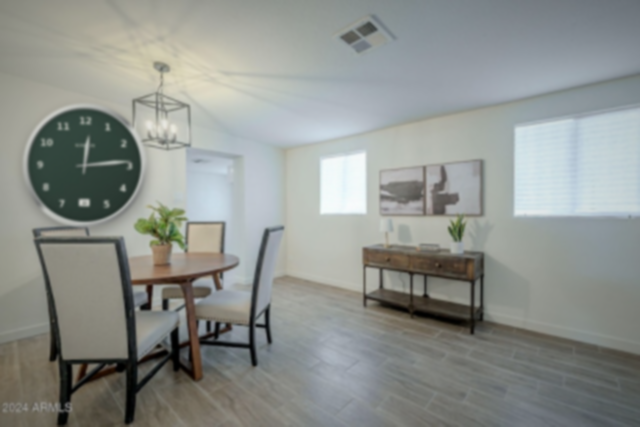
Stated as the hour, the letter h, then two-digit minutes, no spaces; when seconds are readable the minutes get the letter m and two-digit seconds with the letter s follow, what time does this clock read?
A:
12h14
